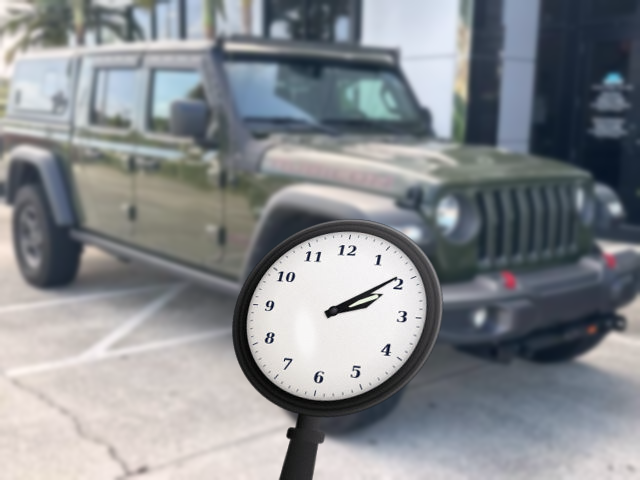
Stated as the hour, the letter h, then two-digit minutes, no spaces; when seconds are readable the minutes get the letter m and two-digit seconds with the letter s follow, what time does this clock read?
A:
2h09
